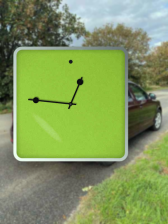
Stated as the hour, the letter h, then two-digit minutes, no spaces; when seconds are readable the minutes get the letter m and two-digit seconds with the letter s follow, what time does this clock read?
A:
12h46
